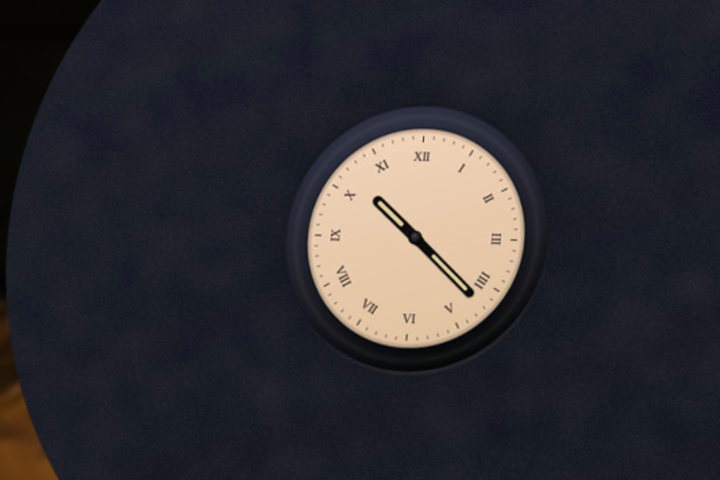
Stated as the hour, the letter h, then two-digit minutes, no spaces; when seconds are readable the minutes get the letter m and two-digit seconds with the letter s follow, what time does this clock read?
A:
10h22
